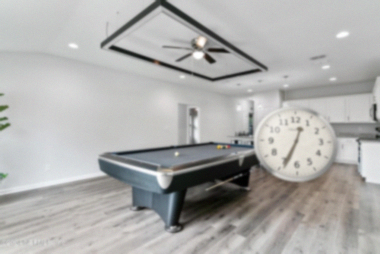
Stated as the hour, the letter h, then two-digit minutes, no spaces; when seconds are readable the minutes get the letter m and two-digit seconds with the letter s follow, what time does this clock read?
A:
12h34
